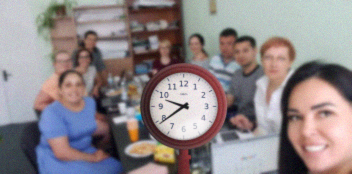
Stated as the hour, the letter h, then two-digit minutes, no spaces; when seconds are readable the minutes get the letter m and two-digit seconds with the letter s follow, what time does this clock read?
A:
9h39
